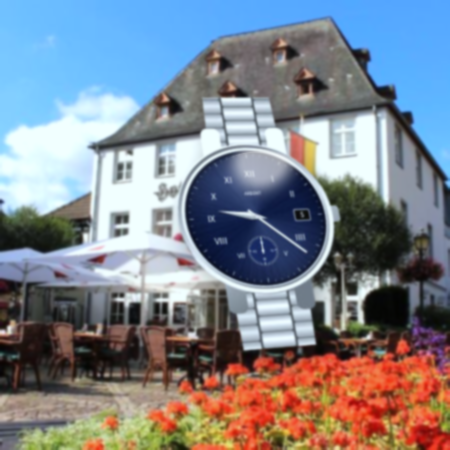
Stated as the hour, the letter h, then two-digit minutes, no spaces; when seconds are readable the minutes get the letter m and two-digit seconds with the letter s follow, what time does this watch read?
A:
9h22
